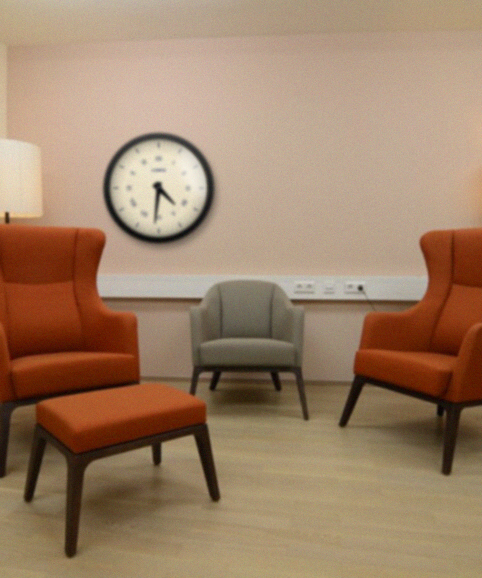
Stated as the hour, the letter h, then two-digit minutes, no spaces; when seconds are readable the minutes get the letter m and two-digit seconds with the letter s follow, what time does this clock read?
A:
4h31
